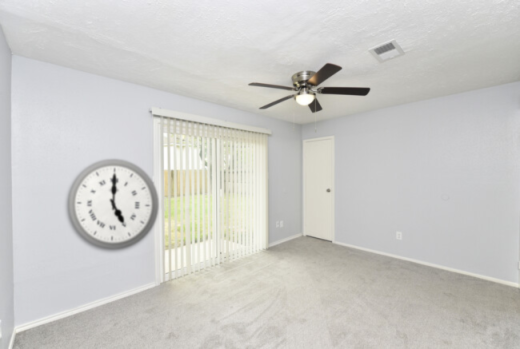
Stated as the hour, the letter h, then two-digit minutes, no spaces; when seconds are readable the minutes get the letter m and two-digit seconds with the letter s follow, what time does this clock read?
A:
5h00
